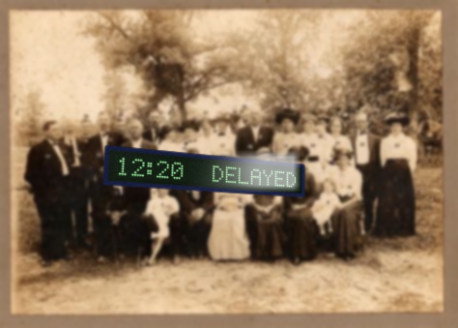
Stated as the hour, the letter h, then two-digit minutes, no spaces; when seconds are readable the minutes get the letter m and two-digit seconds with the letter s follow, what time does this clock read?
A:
12h20
